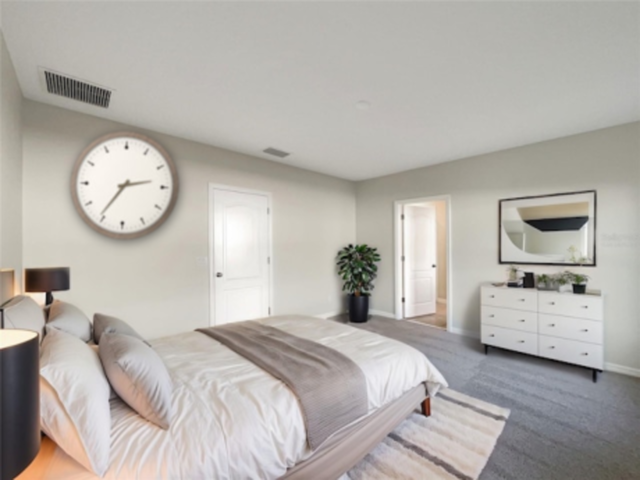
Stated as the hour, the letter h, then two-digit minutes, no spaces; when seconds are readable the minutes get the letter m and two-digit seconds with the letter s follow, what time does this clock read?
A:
2h36
